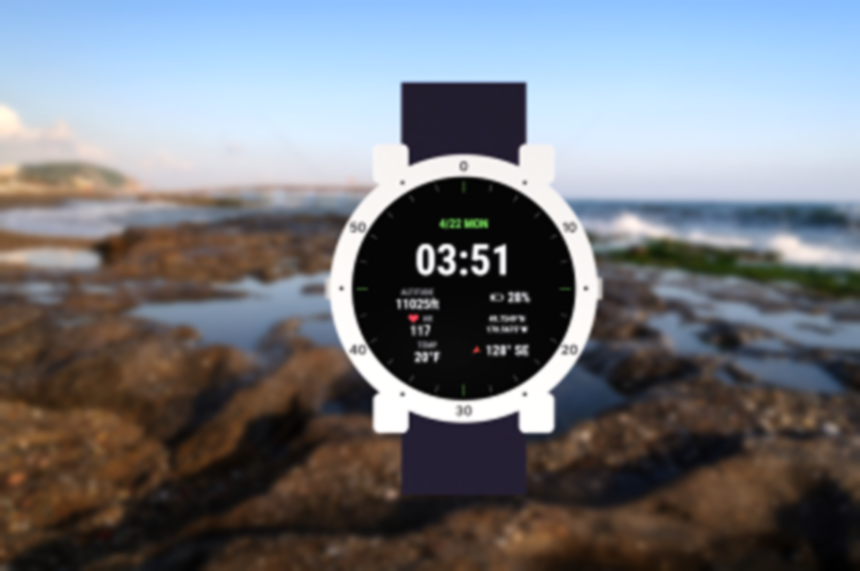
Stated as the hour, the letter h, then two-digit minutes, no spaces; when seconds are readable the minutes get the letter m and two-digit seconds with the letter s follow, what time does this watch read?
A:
3h51
